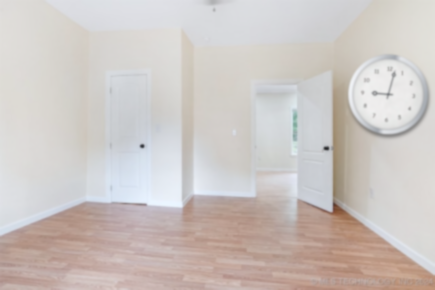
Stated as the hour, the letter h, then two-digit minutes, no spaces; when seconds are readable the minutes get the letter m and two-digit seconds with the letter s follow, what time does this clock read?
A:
9h02
